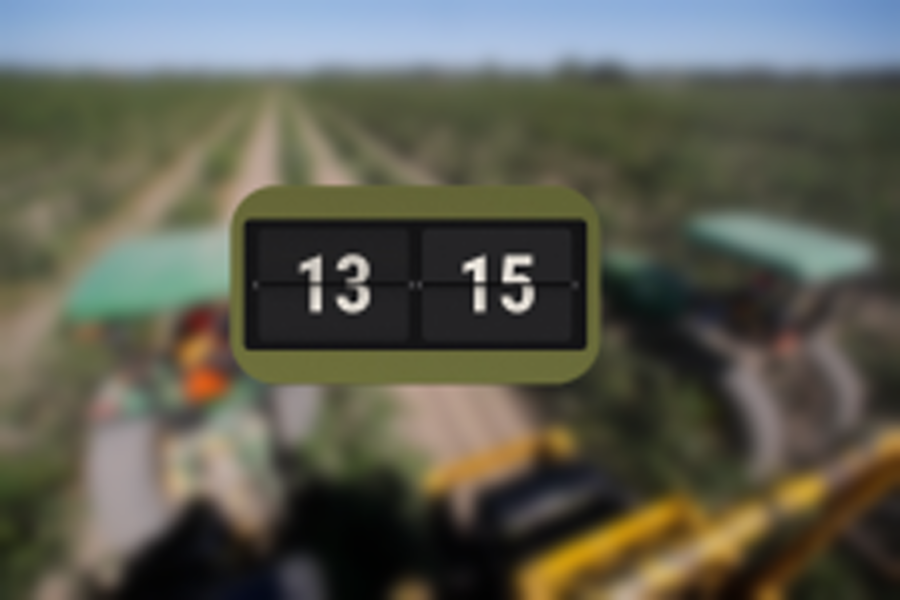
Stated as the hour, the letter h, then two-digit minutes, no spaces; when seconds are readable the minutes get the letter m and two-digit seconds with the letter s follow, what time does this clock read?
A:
13h15
